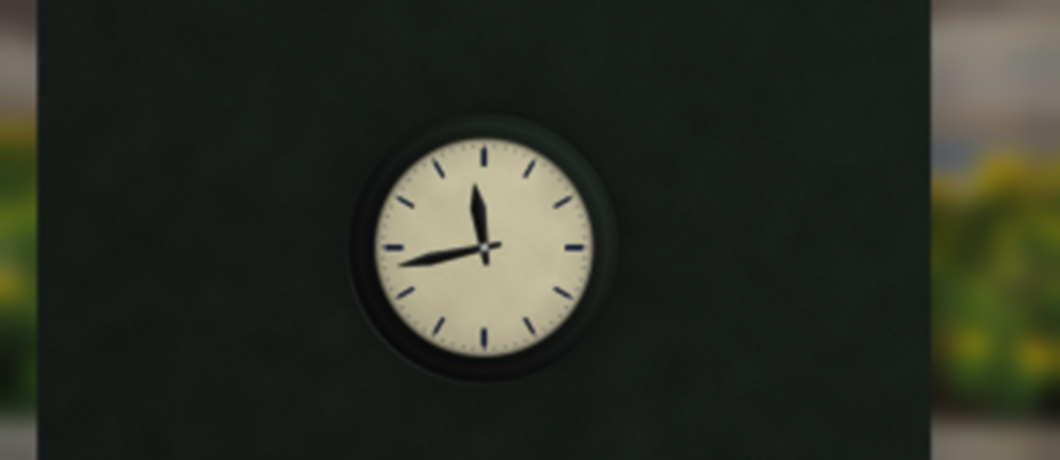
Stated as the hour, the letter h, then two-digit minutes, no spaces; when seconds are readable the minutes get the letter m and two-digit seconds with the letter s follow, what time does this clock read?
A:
11h43
